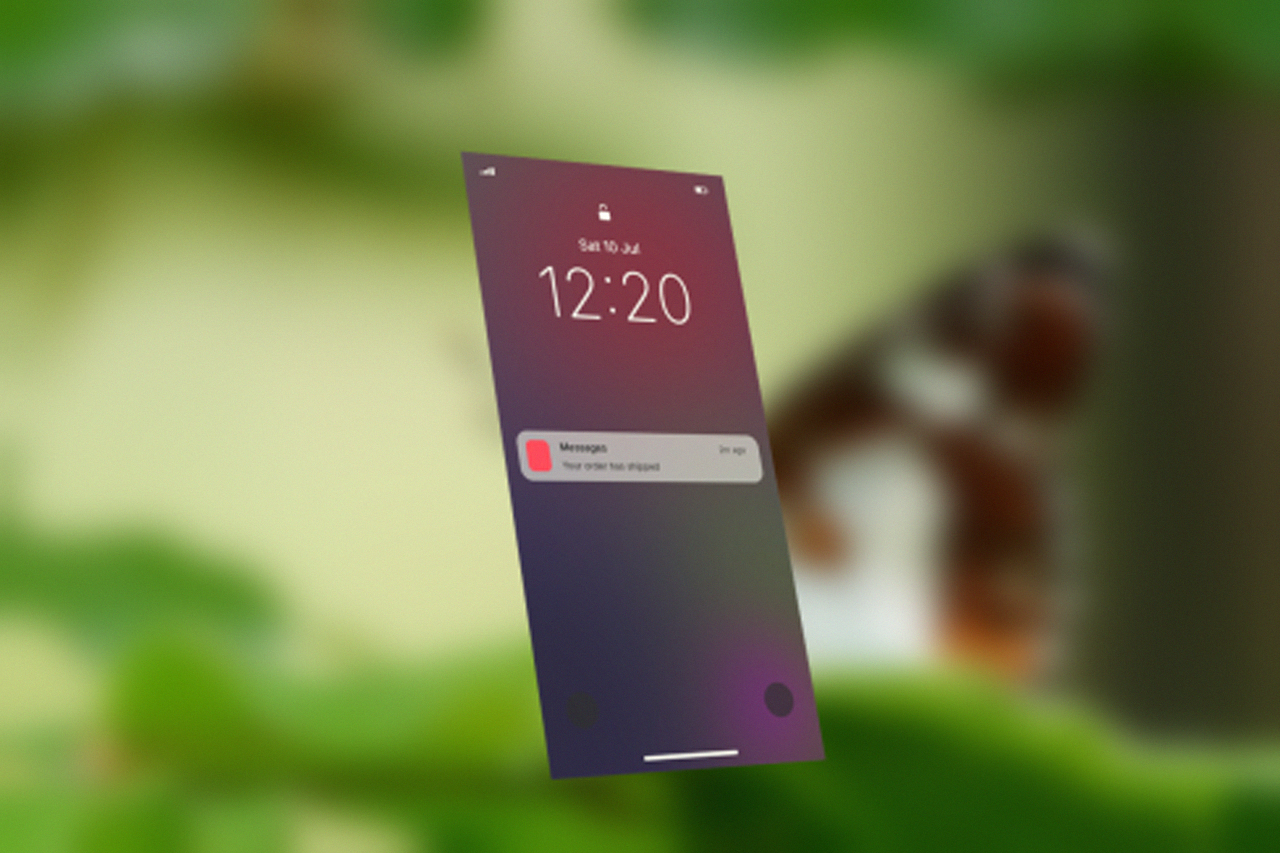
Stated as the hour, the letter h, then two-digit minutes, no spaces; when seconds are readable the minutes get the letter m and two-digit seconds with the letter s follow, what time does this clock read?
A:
12h20
